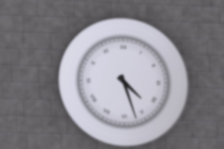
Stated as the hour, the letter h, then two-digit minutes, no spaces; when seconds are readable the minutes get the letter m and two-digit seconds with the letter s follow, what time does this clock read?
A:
4h27
